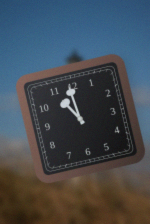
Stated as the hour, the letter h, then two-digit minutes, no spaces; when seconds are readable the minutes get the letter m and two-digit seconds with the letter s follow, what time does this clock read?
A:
10h59
